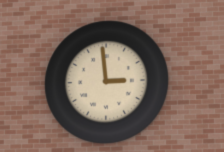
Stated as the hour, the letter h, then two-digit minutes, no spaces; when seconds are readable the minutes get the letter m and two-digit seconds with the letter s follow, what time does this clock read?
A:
2h59
